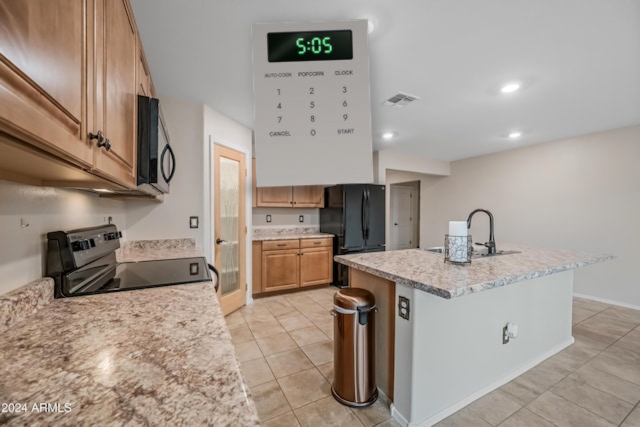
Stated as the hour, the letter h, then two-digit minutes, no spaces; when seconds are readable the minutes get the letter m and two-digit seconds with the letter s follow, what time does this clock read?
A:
5h05
